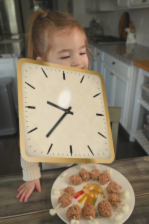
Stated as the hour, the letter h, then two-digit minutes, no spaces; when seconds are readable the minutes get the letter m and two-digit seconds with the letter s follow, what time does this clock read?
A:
9h37
